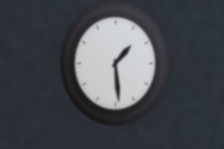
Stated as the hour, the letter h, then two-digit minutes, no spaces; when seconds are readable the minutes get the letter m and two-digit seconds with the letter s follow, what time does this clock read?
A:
1h29
